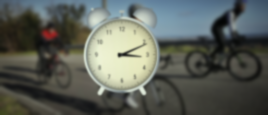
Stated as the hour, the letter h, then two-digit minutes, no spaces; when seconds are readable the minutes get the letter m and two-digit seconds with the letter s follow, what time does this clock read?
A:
3h11
